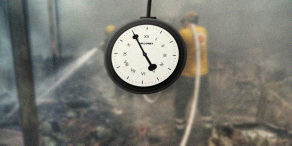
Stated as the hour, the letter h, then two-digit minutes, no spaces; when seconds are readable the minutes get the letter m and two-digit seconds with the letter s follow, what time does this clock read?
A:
4h55
